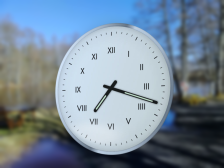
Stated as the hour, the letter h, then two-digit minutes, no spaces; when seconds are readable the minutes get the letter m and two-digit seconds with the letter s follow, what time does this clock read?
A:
7h18
